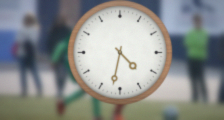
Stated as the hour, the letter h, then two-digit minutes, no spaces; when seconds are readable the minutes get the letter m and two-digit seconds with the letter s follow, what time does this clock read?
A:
4h32
